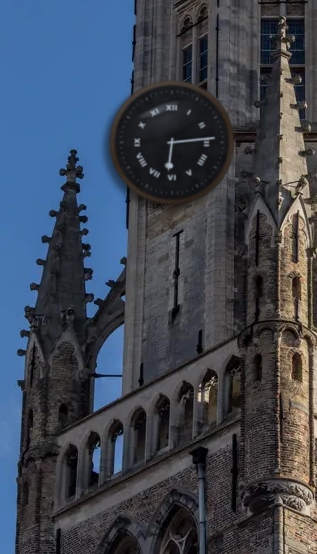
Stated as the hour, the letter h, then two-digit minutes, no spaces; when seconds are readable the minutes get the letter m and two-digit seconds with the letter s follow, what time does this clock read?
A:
6h14
